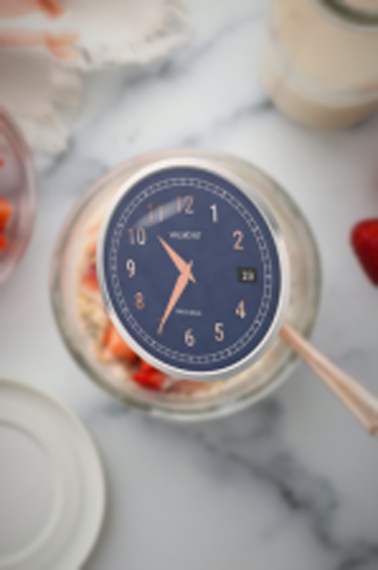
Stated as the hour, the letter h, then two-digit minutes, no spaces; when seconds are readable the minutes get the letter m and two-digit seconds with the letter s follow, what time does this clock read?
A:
10h35
